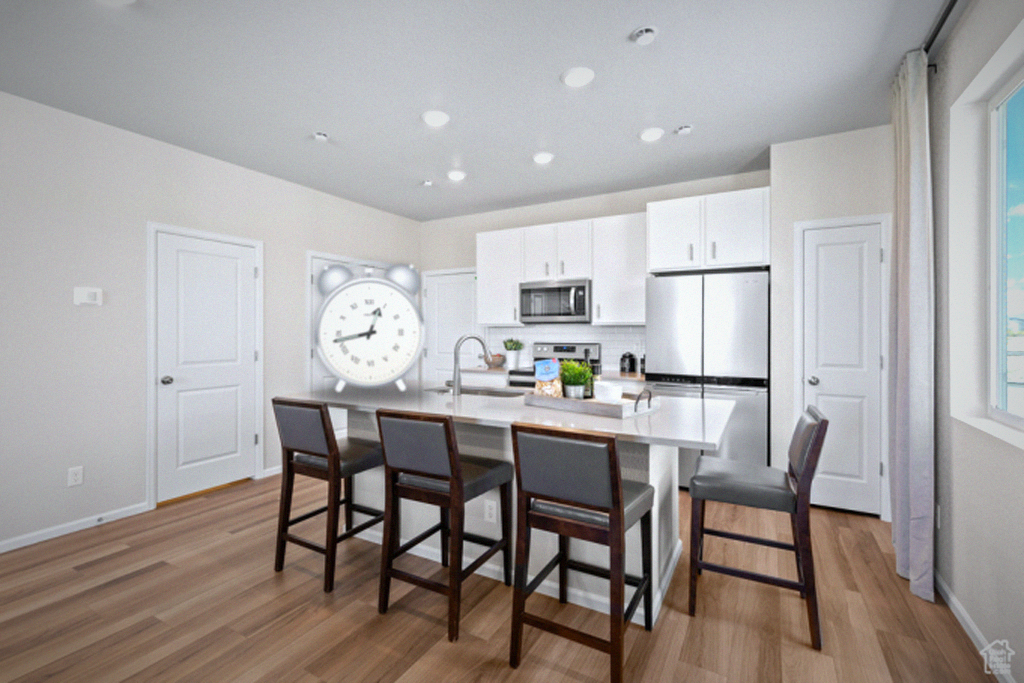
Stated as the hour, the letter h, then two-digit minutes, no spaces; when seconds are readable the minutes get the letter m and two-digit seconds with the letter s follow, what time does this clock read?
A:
12h43
